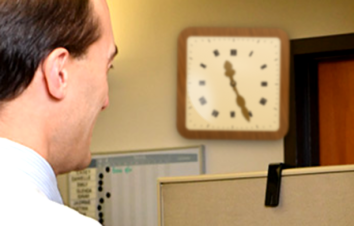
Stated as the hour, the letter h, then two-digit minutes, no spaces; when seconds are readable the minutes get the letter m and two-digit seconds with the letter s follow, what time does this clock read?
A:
11h26
